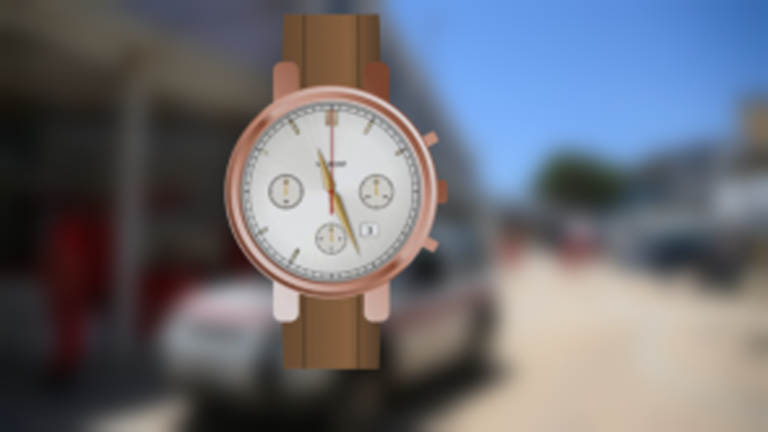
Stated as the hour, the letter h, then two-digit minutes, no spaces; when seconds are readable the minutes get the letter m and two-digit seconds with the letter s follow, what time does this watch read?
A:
11h26
